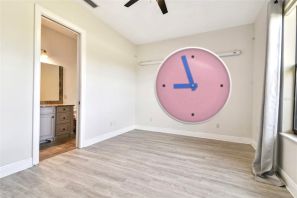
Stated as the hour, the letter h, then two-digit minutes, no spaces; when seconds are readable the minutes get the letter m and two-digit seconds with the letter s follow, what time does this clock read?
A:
8h57
